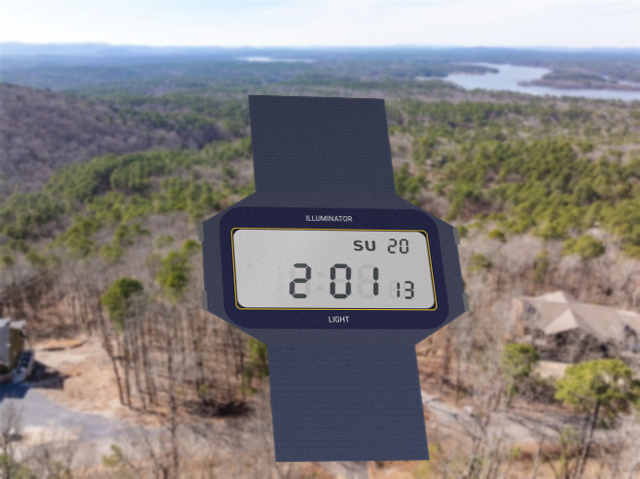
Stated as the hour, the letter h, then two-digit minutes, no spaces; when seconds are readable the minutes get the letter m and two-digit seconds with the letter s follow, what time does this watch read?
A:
2h01m13s
